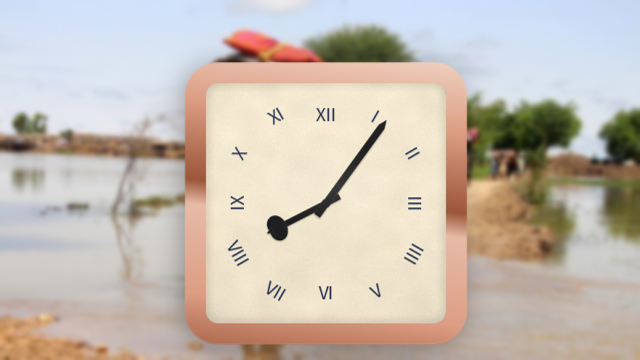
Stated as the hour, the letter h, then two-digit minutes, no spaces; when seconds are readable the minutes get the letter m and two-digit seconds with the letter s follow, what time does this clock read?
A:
8h06
